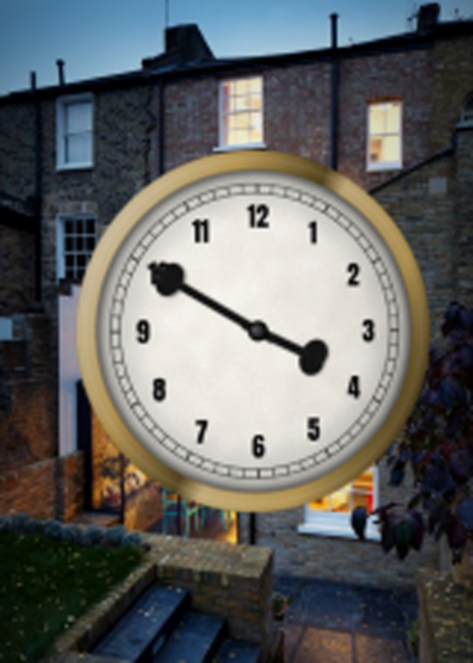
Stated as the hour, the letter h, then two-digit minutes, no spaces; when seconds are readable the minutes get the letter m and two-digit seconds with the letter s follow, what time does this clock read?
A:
3h50
